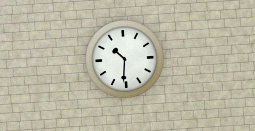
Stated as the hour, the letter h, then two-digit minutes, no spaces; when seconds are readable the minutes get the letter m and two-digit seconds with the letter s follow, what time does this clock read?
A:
10h31
